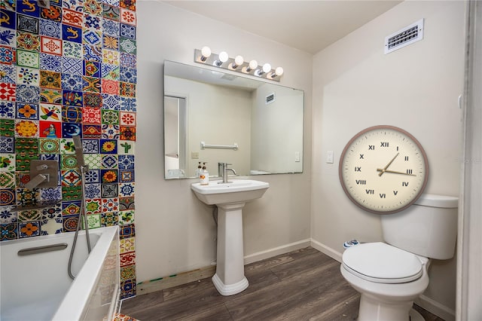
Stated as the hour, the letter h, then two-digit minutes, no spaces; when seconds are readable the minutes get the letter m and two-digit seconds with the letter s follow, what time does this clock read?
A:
1h16
